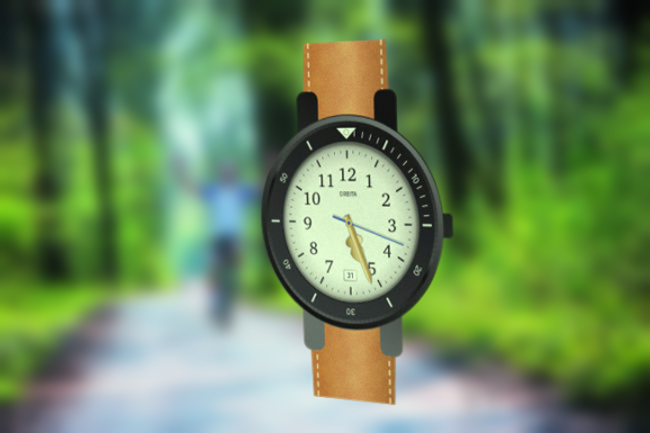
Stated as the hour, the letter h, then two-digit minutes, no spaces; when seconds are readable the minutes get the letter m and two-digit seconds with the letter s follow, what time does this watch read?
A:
5h26m18s
